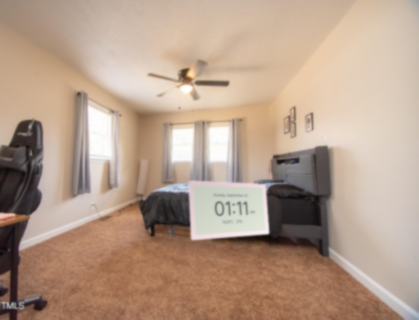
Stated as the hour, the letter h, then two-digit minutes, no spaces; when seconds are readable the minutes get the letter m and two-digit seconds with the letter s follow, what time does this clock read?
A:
1h11
